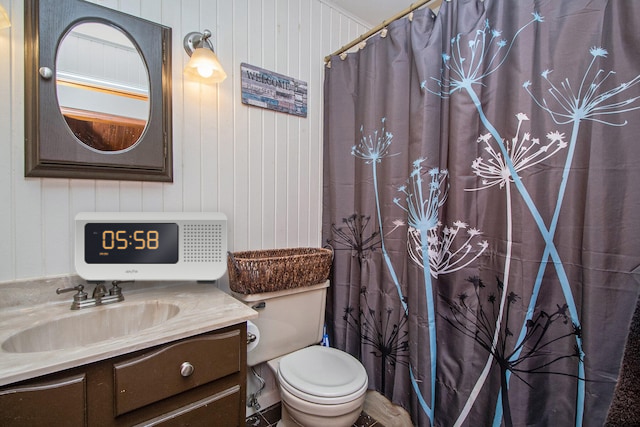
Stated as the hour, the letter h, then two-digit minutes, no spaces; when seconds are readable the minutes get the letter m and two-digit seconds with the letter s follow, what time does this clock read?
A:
5h58
